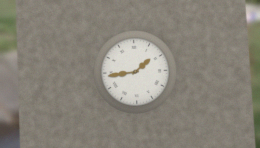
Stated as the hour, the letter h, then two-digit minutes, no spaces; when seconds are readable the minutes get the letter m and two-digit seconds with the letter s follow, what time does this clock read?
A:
1h44
